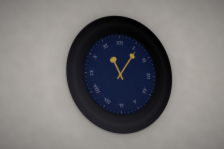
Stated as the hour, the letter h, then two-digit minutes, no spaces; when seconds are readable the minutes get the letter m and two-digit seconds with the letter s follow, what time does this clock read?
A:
11h06
